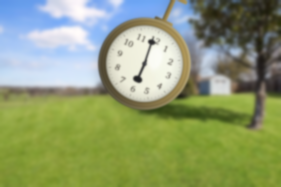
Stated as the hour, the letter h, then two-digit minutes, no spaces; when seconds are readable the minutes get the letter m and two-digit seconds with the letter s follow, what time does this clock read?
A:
5h59
